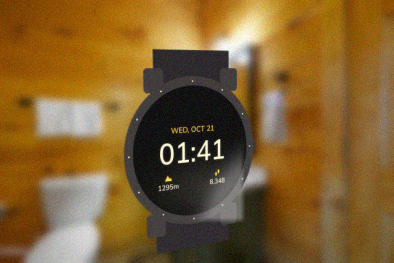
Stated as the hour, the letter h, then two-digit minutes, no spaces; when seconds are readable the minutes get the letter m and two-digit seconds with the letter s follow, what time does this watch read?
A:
1h41
